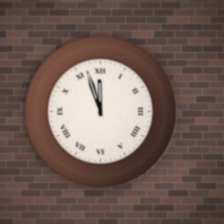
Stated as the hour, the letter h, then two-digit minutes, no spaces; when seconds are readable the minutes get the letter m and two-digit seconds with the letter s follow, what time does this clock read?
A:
11h57
